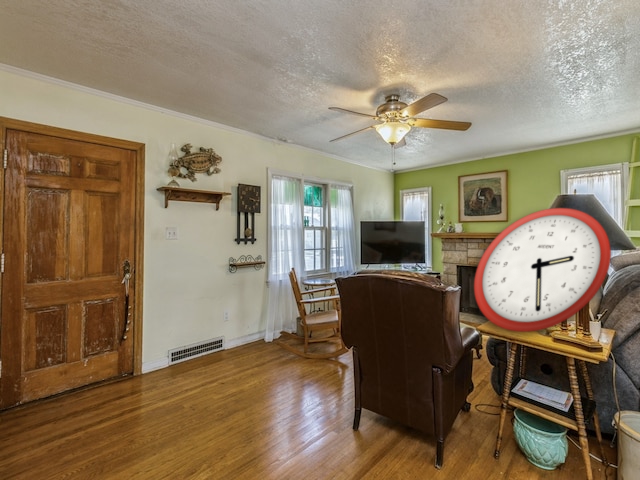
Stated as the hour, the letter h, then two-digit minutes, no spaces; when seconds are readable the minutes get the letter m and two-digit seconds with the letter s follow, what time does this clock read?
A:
2h27
